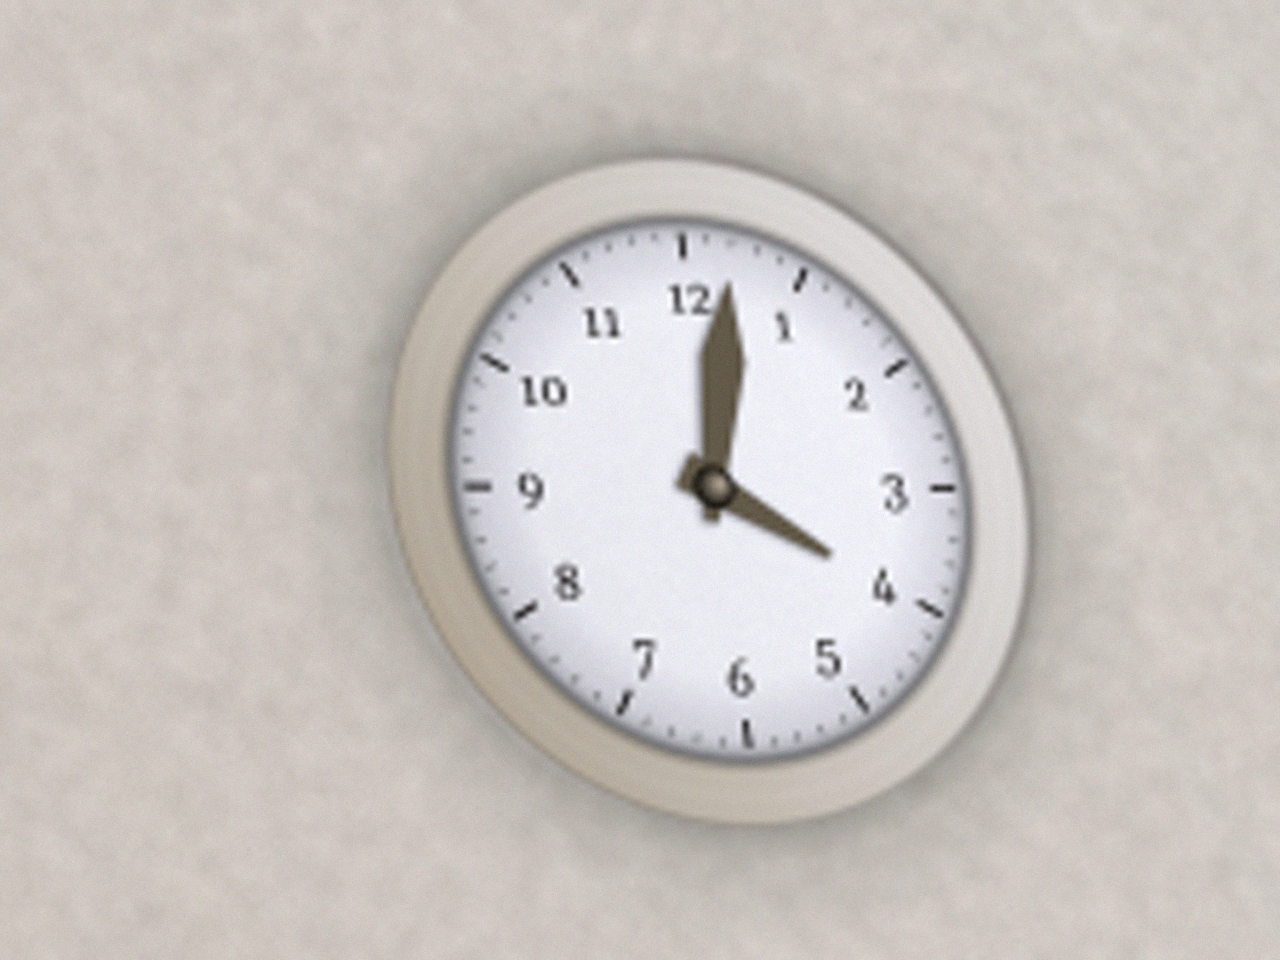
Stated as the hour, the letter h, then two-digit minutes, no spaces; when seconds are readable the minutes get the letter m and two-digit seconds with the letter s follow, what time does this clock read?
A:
4h02
